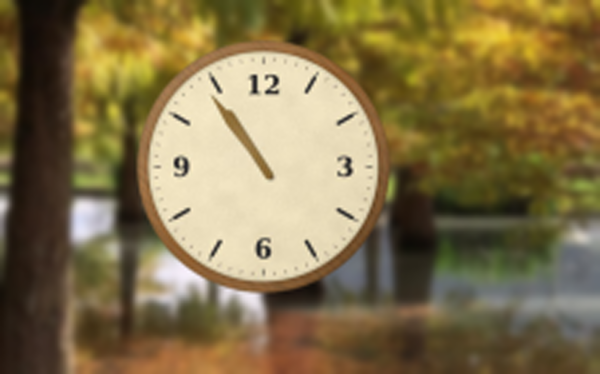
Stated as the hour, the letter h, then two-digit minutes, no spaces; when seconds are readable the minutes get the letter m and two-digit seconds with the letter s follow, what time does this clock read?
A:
10h54
